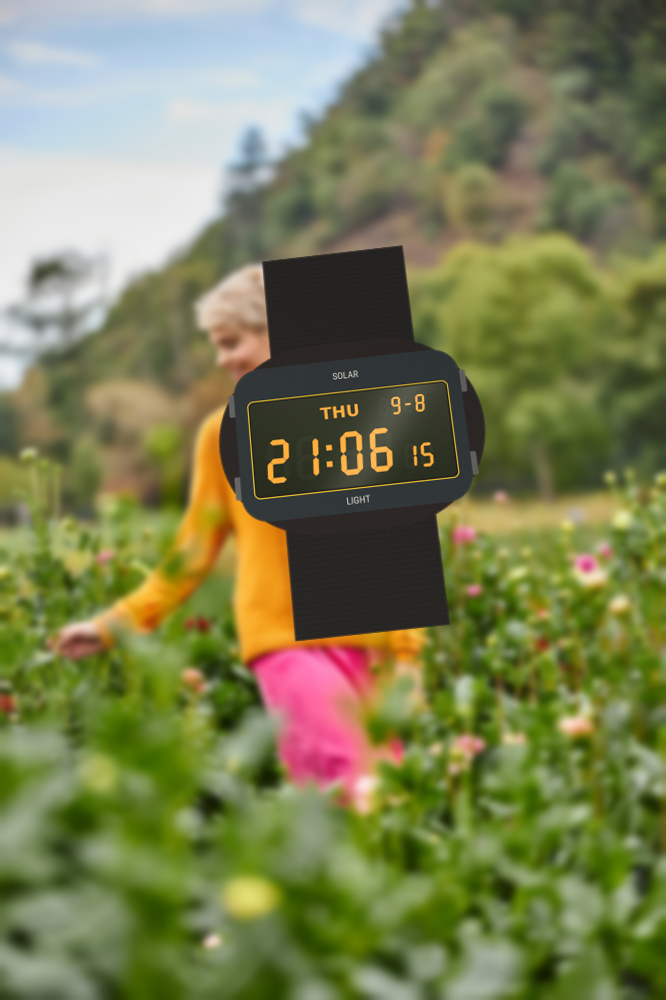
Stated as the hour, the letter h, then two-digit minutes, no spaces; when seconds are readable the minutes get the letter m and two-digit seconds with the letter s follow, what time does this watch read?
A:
21h06m15s
